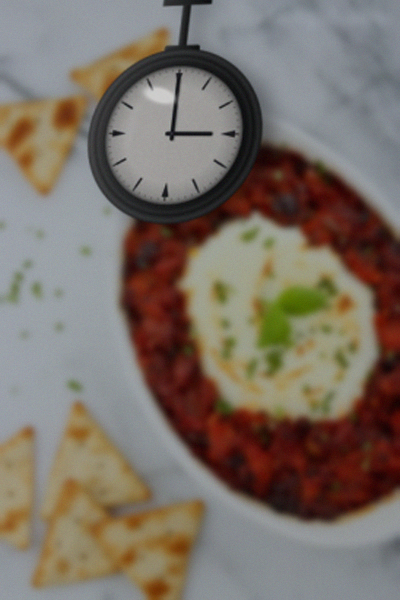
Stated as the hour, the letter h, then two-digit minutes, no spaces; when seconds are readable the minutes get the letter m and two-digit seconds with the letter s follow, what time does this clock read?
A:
3h00
